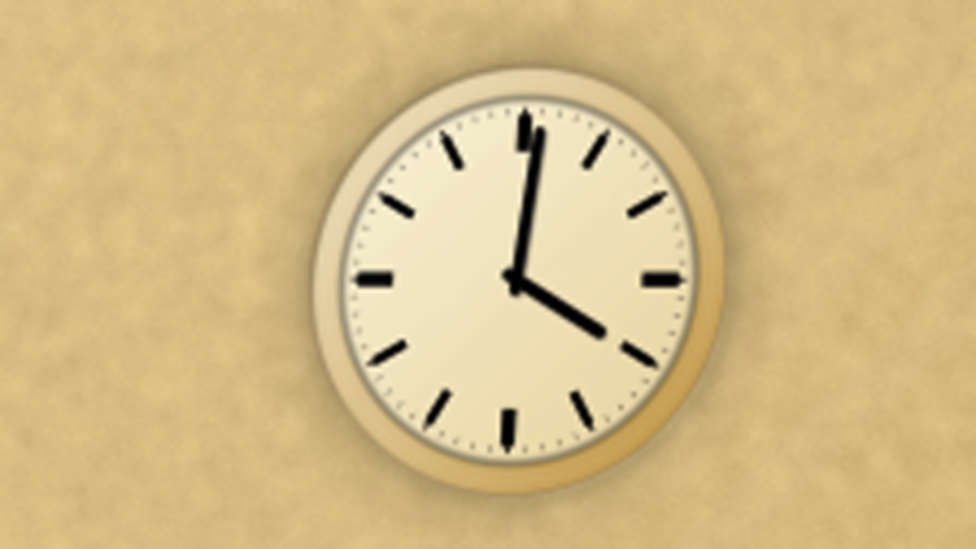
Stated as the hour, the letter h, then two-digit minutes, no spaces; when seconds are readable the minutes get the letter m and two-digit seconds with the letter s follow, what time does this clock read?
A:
4h01
